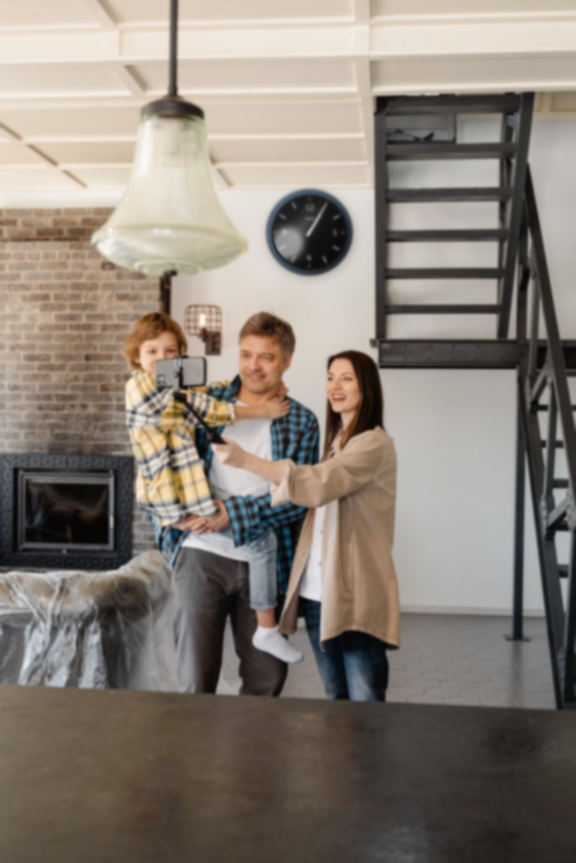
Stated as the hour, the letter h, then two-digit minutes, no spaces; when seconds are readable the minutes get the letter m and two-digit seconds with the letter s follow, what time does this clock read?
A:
1h05
